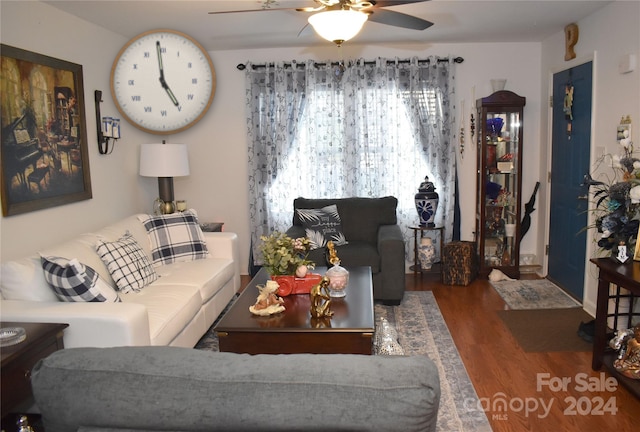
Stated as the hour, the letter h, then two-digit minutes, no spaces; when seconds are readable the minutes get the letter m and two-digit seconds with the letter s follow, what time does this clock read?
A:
4h59
